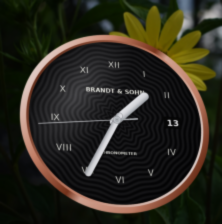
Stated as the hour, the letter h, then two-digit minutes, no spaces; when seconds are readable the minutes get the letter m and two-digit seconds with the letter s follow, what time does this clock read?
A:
1h34m44s
